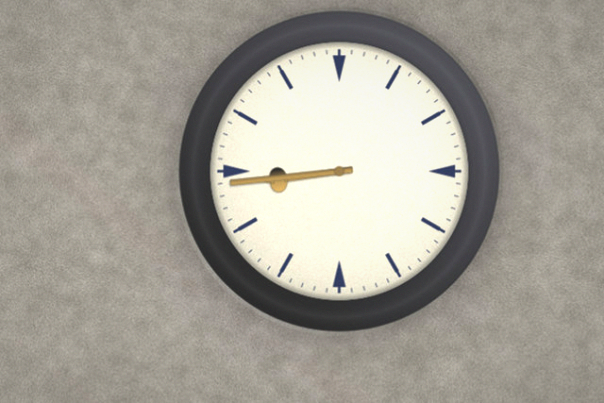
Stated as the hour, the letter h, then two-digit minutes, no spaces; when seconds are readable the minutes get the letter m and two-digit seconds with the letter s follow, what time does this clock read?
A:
8h44
